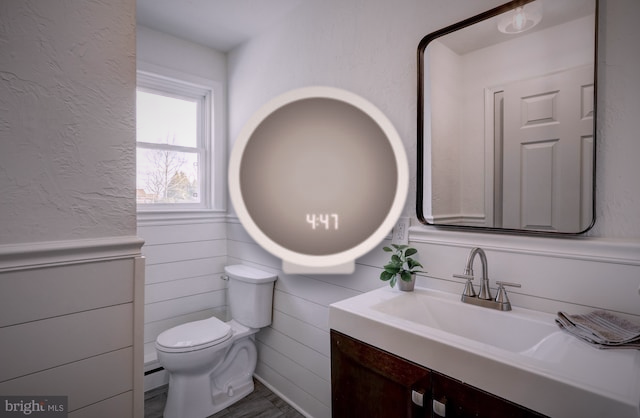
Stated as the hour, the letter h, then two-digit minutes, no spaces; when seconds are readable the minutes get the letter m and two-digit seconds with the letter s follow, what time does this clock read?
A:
4h47
